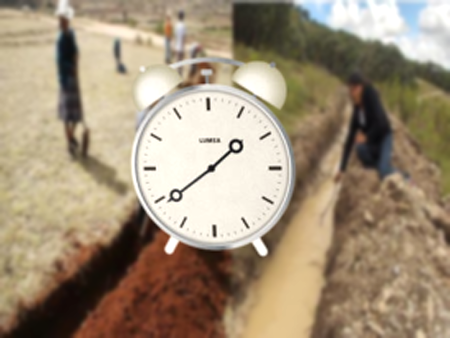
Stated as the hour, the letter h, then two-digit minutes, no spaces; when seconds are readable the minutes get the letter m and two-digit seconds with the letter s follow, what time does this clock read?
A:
1h39
